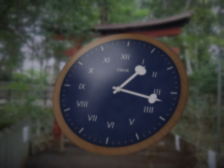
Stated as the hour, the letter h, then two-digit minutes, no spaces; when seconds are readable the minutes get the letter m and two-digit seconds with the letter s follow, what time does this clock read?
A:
1h17
